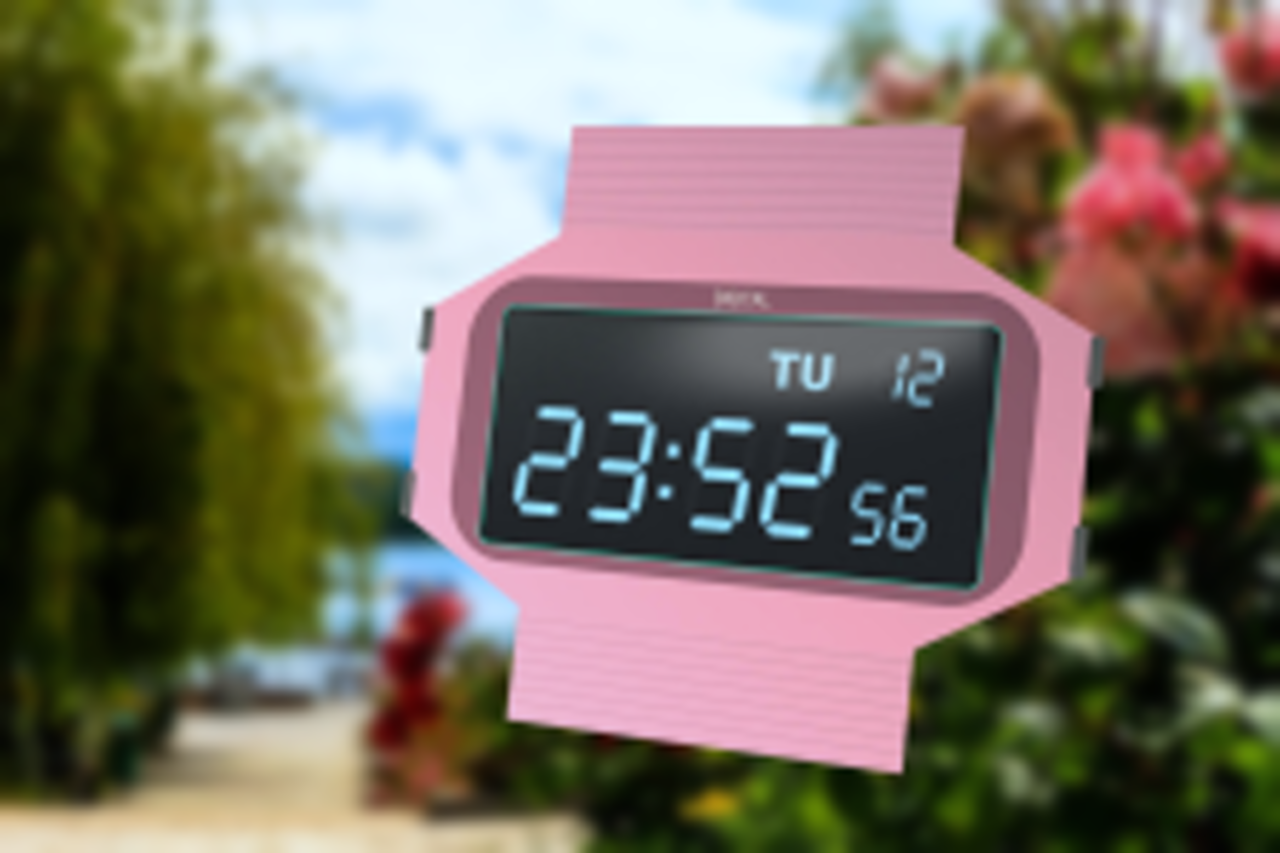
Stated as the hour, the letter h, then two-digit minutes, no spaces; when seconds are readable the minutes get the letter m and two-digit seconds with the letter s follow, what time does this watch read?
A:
23h52m56s
